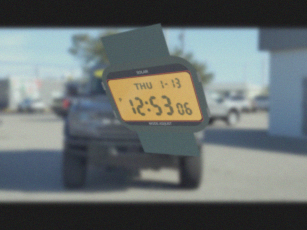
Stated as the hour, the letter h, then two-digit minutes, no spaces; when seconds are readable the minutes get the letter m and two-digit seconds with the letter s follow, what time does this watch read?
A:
12h53m06s
